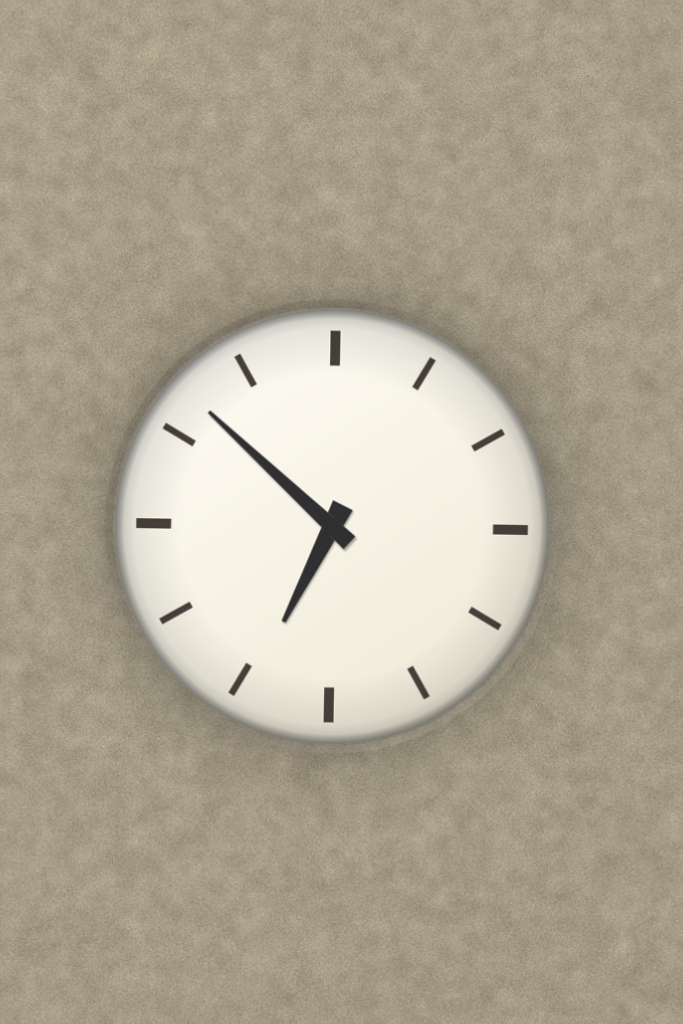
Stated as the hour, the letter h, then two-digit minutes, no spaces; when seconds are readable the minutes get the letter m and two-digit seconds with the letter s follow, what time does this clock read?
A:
6h52
